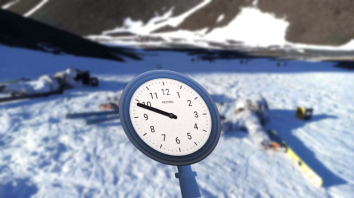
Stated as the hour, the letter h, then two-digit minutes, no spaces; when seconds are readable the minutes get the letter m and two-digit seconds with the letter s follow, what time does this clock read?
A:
9h49
